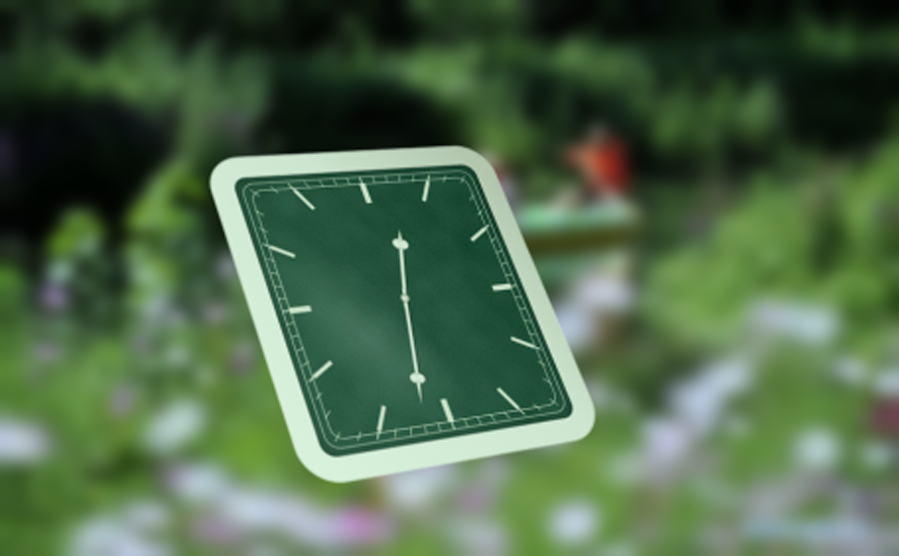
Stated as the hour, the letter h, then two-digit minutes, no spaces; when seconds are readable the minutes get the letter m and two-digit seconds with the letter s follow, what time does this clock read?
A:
12h32
